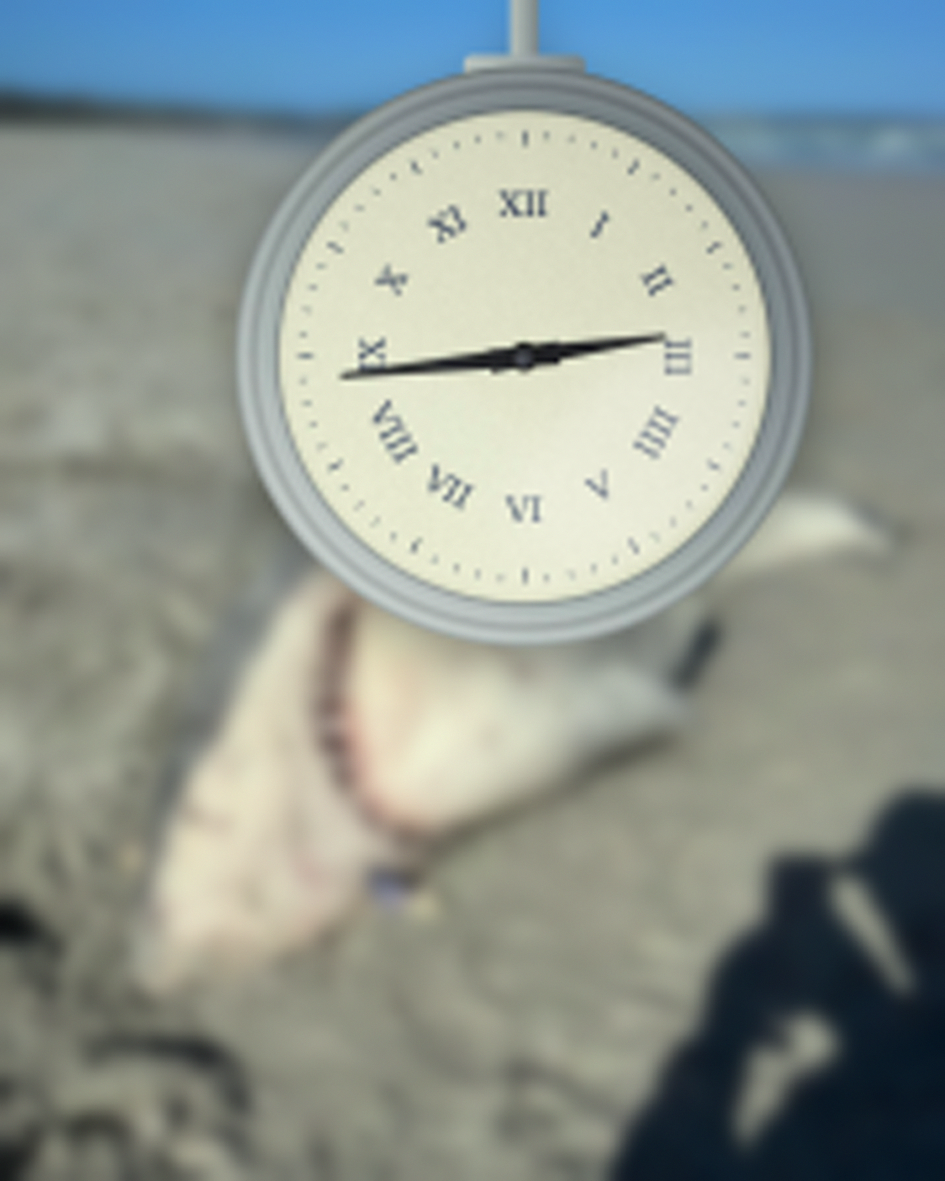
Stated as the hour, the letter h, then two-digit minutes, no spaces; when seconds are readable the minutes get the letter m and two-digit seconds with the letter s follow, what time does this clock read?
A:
2h44
